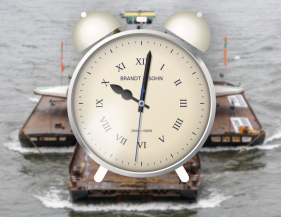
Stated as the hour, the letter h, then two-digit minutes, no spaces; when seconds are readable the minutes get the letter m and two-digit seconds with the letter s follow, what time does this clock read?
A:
10h01m31s
